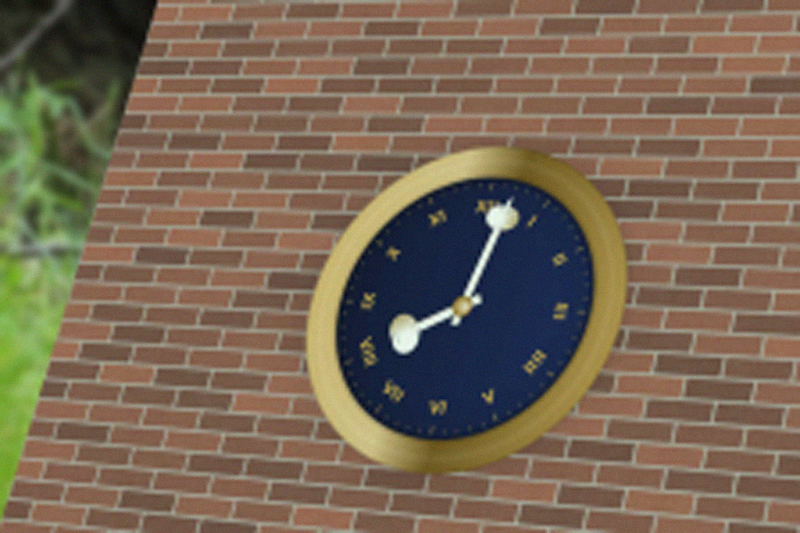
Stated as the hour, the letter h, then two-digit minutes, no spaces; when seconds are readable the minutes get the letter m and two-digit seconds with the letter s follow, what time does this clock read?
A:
8h02
